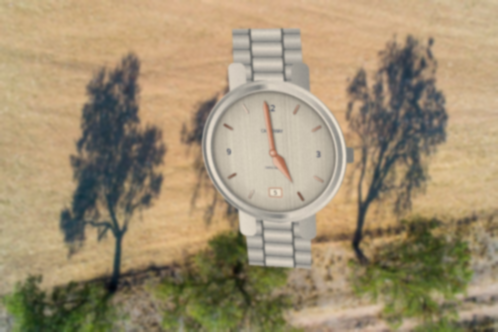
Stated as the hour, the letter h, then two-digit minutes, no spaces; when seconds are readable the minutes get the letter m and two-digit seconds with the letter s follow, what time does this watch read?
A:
4h59
